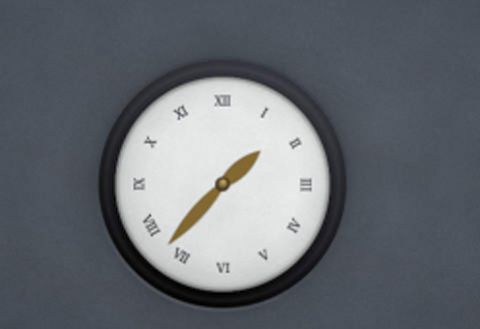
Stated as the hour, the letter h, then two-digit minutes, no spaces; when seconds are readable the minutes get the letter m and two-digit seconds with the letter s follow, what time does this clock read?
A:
1h37
